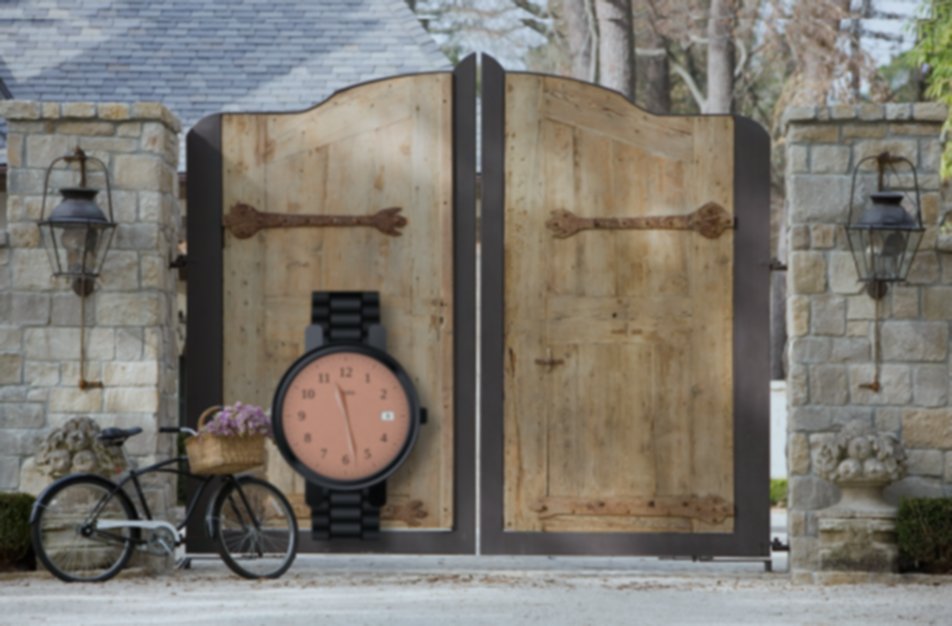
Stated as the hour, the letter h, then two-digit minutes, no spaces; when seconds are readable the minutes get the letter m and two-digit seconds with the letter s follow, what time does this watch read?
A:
11h28
